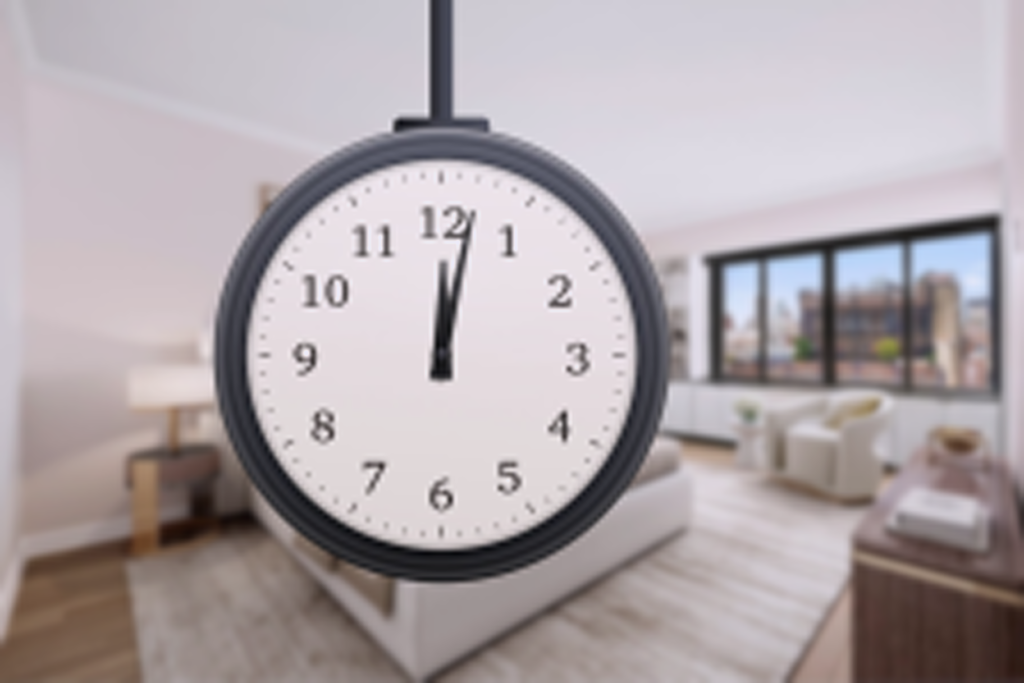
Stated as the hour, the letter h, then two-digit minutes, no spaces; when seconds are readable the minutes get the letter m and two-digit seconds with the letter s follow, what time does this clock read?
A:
12h02
